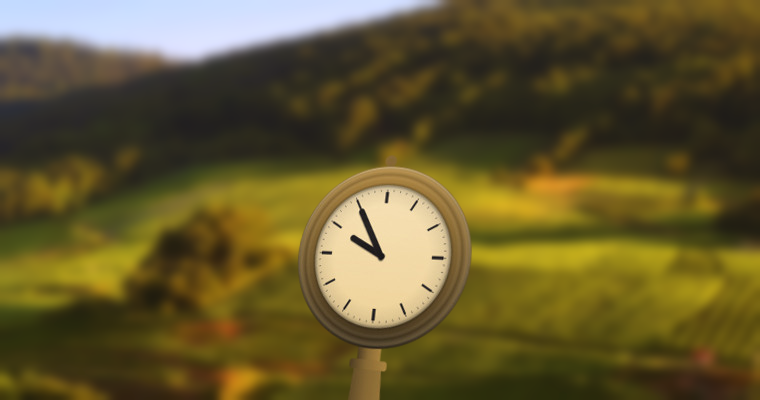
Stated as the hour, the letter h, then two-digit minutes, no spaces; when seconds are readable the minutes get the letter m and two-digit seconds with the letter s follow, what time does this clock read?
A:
9h55
